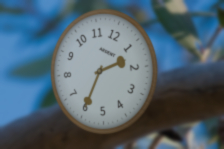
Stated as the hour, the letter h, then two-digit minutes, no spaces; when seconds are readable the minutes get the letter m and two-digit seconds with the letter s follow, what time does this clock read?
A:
1h30
